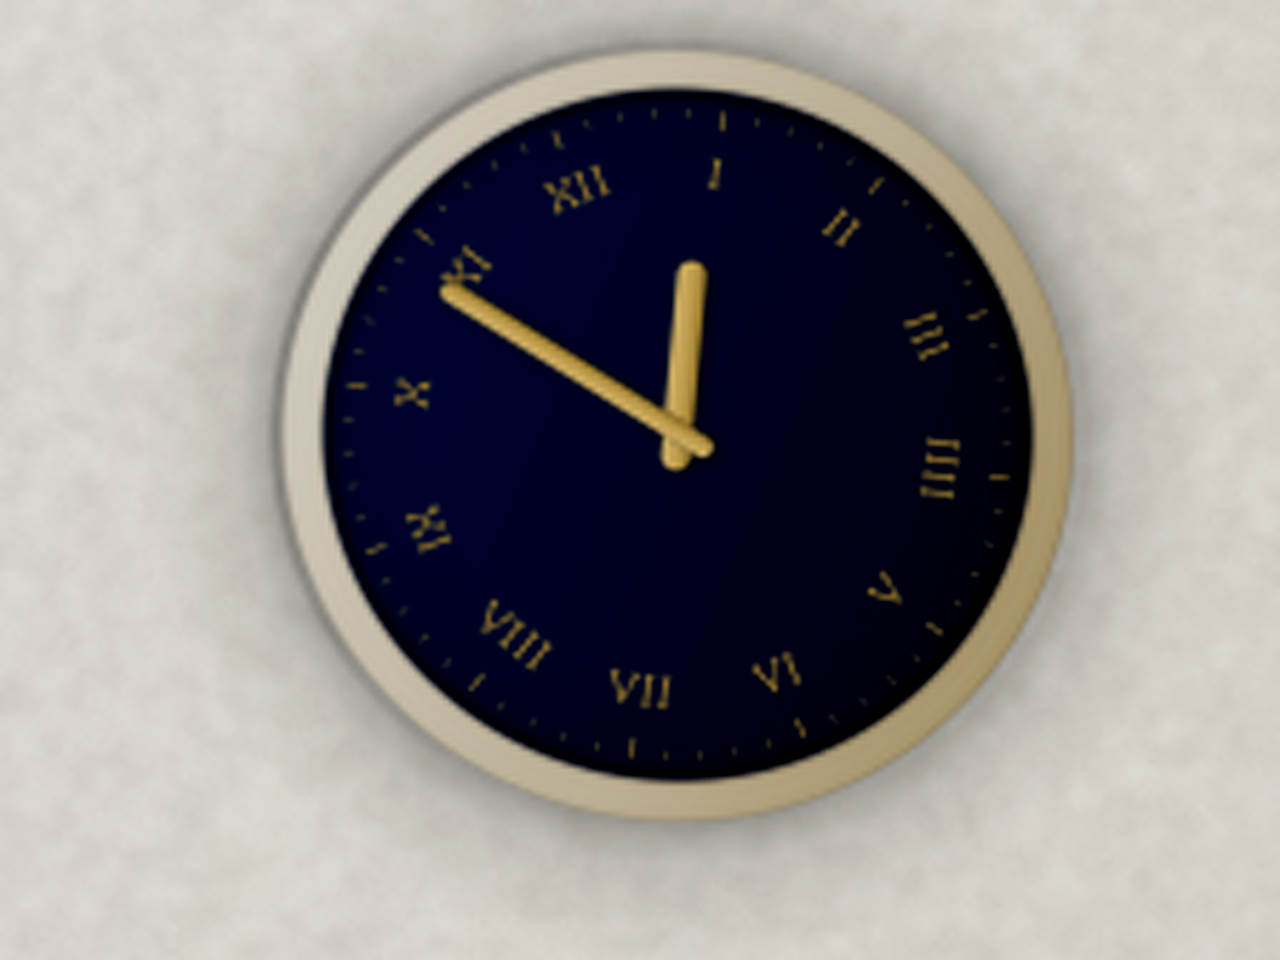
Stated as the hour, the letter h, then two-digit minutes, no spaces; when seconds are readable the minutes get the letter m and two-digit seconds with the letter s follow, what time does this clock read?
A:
12h54
